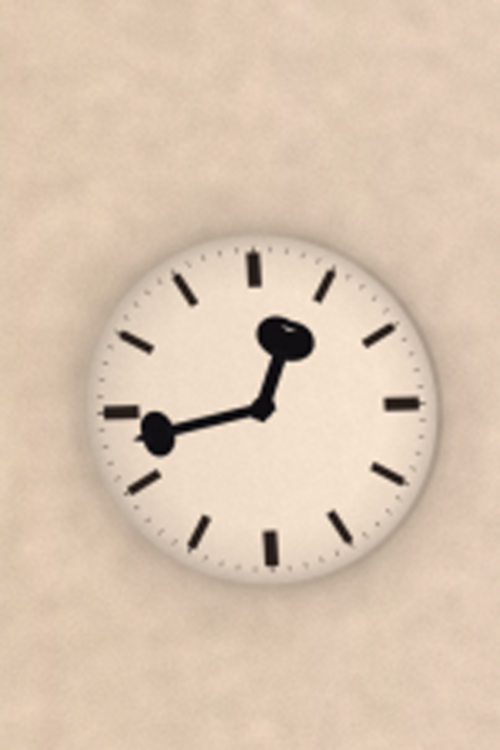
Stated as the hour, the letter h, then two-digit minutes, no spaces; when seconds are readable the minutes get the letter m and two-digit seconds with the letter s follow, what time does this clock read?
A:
12h43
